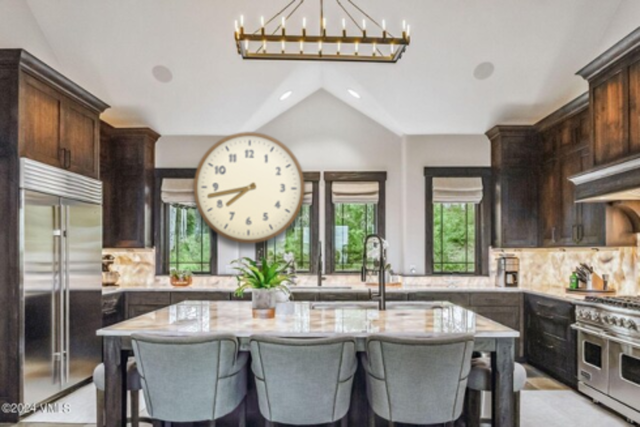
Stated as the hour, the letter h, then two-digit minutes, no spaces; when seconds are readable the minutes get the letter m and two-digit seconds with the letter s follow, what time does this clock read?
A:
7h43
